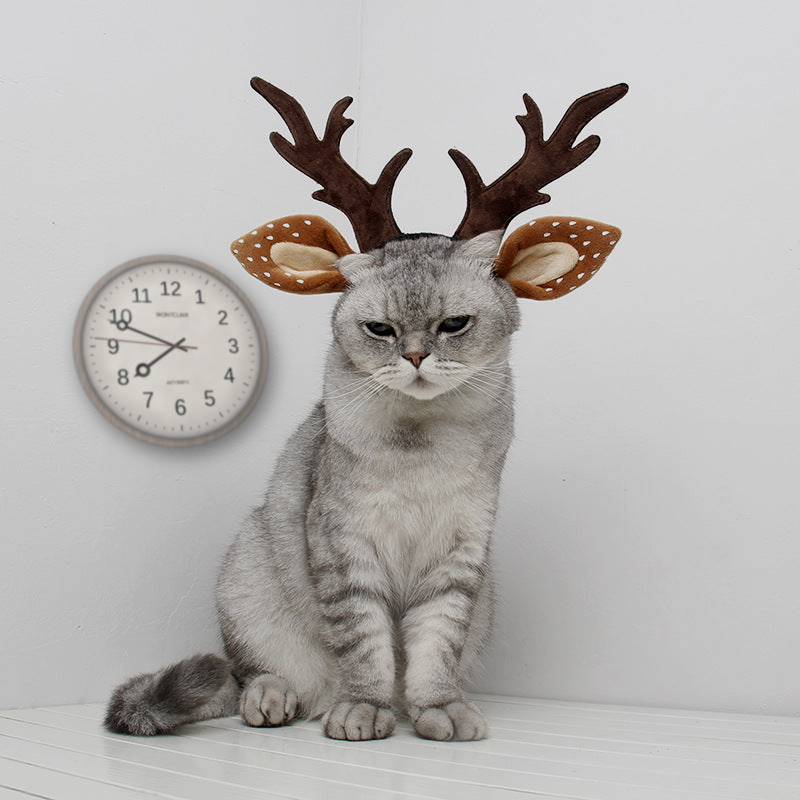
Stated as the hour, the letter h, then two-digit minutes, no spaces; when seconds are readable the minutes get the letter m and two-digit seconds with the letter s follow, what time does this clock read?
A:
7h48m46s
